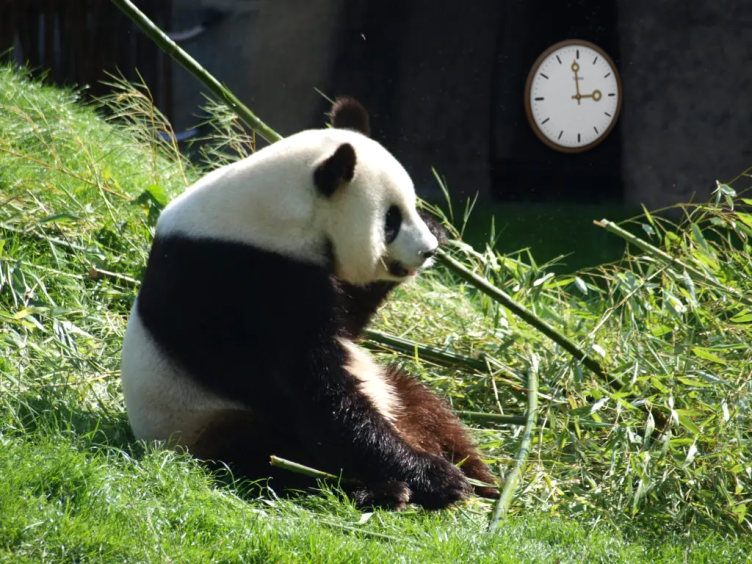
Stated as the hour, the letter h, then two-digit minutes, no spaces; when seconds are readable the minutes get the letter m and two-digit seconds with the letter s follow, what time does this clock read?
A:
2h59
